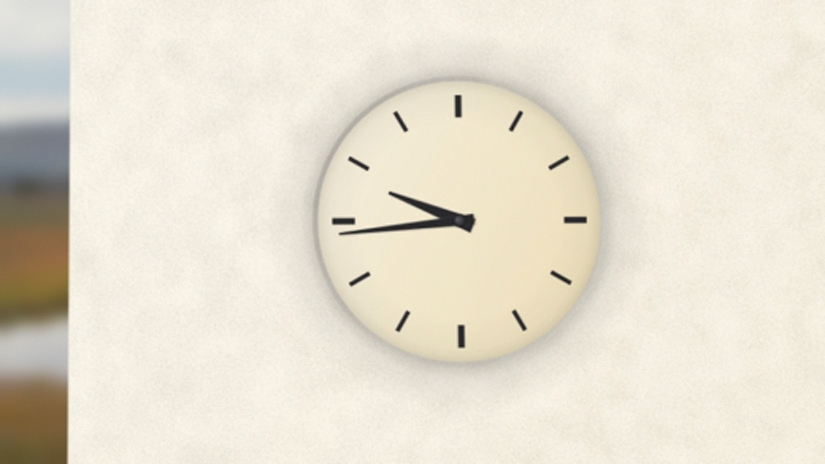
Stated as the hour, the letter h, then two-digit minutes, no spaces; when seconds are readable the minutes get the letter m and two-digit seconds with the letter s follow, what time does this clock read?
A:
9h44
